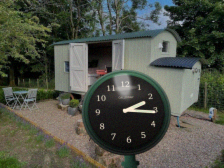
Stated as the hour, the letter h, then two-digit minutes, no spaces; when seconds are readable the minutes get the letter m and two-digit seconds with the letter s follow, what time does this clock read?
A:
2h16
